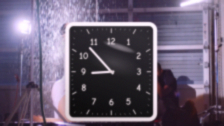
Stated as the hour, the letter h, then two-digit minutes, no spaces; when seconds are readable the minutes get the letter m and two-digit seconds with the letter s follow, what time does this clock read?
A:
8h53
